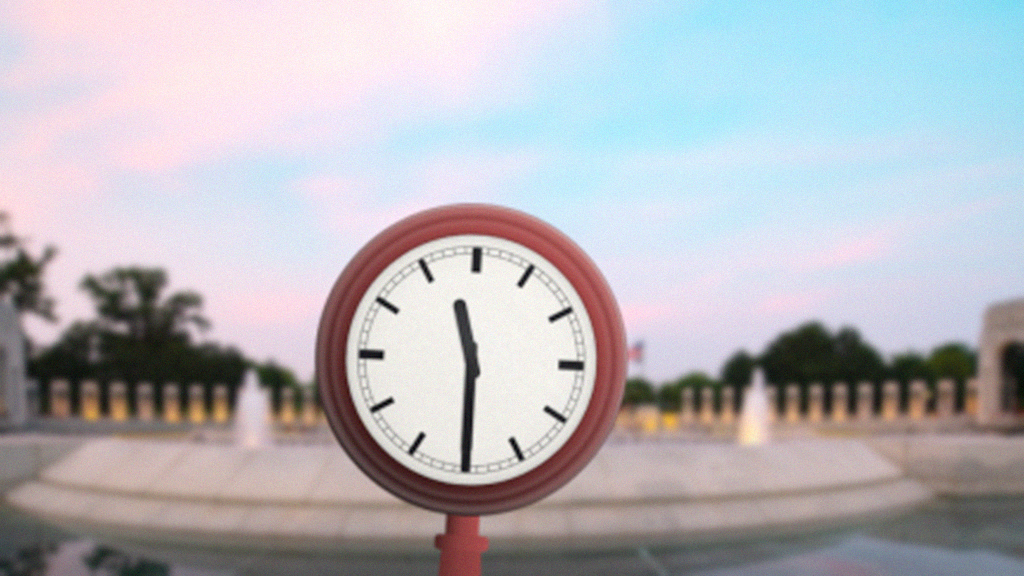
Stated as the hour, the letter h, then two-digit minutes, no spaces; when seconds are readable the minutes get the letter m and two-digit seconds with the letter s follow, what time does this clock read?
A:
11h30
